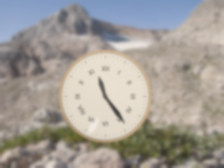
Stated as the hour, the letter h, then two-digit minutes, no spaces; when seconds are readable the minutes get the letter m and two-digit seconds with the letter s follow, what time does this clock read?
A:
11h24
